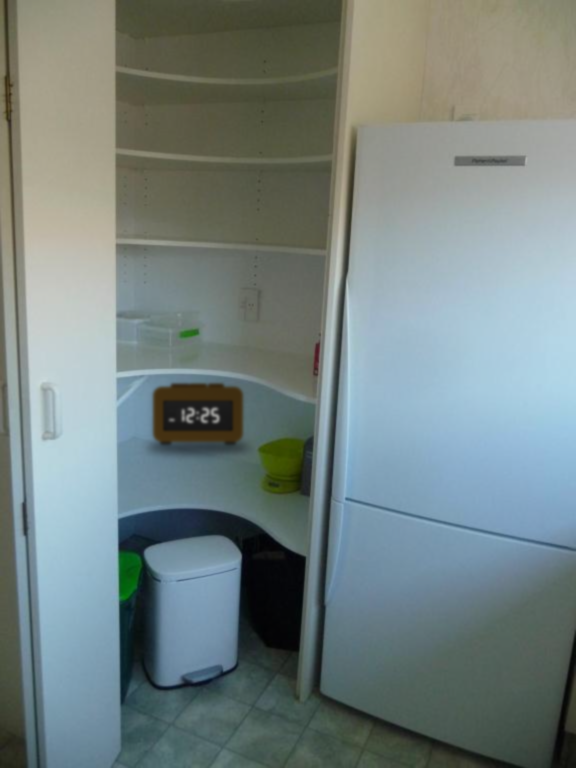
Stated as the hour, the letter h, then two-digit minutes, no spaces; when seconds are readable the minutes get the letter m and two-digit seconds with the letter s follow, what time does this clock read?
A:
12h25
